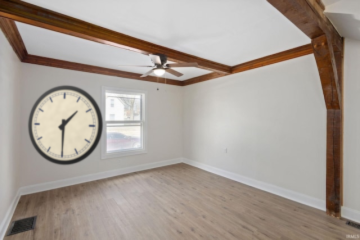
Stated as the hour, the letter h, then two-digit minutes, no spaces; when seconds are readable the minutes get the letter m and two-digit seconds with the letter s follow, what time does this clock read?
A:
1h30
